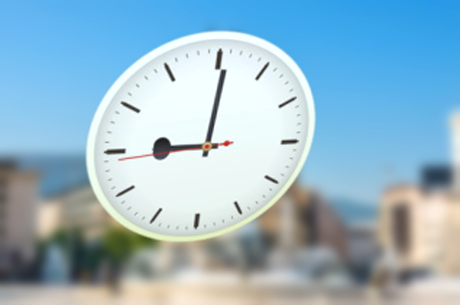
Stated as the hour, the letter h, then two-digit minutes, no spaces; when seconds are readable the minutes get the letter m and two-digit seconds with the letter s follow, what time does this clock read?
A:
9h00m44s
